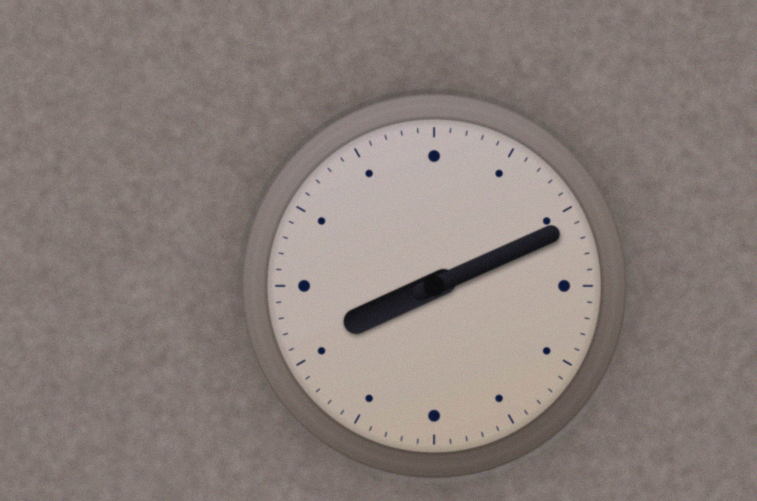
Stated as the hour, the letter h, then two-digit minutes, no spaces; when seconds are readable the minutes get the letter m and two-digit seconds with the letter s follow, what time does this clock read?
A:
8h11
